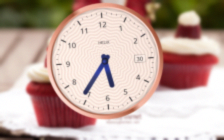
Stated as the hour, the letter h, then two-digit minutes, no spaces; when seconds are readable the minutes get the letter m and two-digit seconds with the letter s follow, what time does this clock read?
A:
5h36
